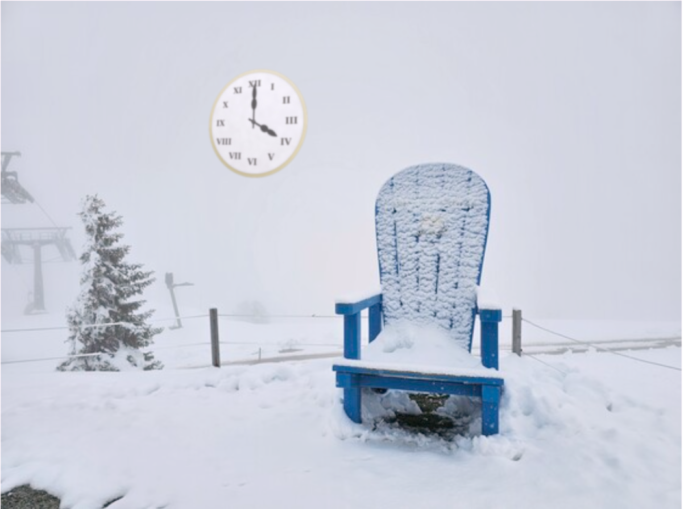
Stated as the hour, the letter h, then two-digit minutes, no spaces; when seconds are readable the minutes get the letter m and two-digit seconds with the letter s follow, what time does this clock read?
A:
4h00
